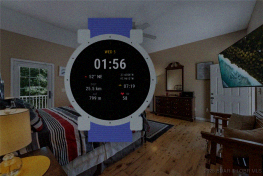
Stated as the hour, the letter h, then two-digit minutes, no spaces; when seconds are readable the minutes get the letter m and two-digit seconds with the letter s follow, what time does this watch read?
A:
1h56
